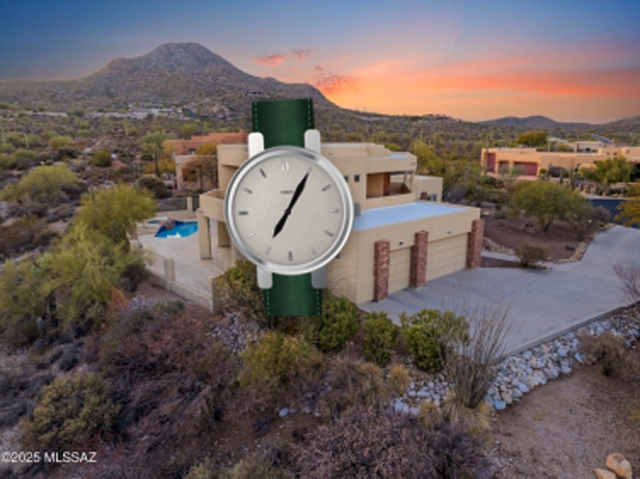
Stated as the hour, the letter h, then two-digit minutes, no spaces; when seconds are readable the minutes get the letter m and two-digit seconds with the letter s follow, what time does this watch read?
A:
7h05
